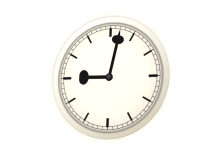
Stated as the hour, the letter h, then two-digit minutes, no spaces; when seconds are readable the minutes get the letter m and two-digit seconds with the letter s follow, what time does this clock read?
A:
9h02
